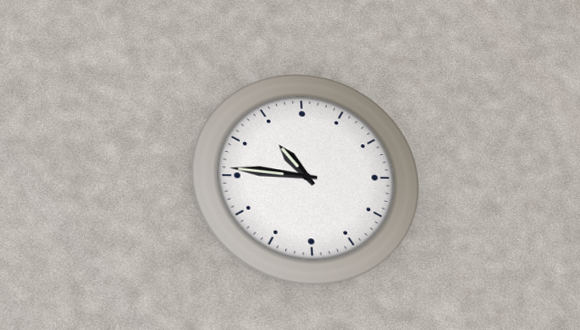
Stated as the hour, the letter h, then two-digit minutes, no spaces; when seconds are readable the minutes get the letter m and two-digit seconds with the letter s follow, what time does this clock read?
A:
10h46
